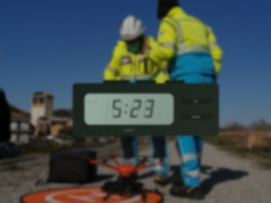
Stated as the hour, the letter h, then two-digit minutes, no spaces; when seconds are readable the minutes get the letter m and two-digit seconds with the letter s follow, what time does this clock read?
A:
5h23
